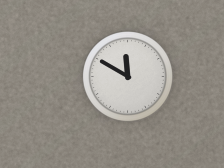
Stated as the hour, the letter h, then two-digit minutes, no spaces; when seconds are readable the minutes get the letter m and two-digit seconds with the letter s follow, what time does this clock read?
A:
11h50
